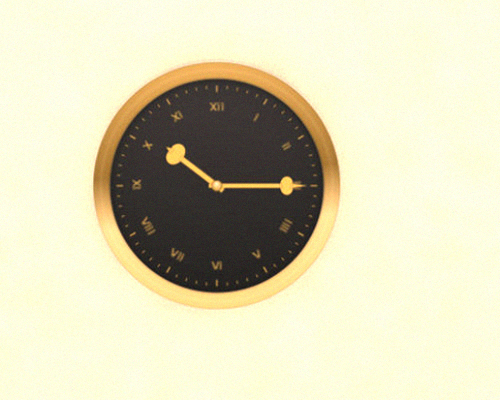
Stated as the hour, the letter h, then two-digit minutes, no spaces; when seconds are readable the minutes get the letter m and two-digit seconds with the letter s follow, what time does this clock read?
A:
10h15
